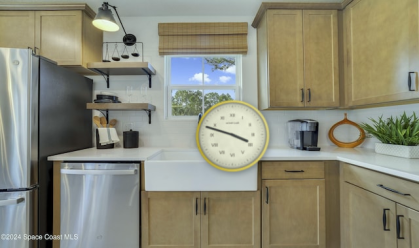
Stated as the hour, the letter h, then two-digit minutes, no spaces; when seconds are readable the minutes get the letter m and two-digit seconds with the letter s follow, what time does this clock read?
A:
3h48
